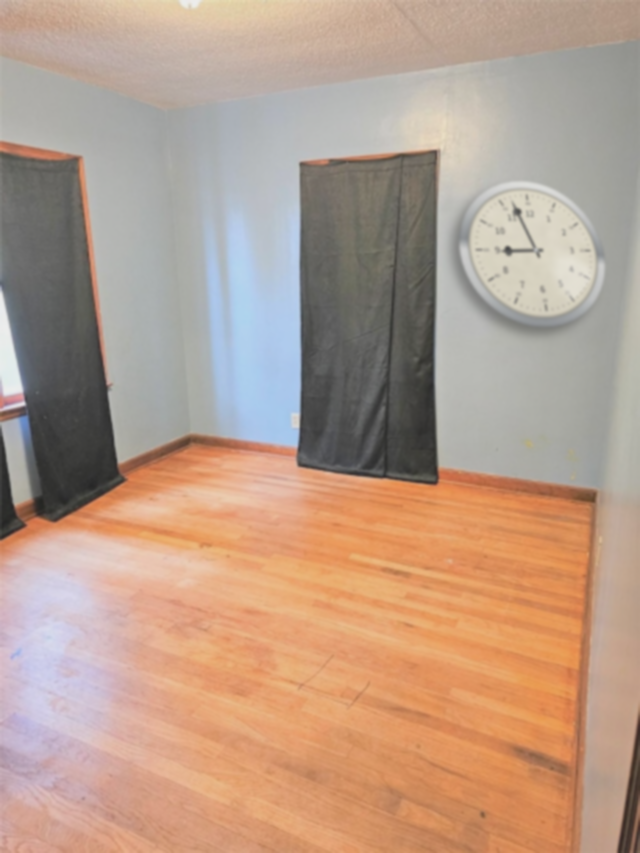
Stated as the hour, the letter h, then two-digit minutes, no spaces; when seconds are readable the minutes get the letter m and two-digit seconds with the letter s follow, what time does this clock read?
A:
8h57
